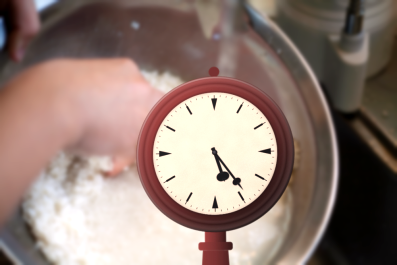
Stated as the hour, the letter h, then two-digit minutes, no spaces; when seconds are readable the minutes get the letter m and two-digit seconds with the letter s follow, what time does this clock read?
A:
5h24
